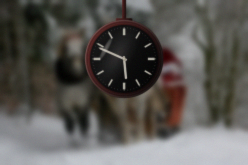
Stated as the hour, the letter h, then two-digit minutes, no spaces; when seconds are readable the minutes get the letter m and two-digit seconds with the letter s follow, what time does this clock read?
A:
5h49
